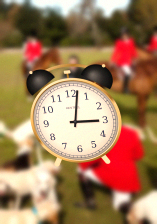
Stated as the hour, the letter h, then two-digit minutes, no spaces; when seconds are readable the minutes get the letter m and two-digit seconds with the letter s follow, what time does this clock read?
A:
3h02
